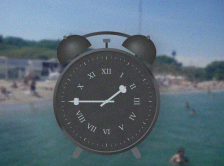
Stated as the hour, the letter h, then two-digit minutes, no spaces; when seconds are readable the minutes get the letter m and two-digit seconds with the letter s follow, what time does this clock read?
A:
1h45
